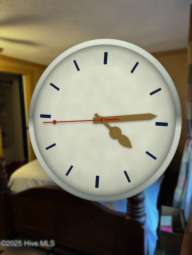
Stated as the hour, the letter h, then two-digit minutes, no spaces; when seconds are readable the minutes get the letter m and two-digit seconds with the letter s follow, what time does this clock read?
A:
4h13m44s
